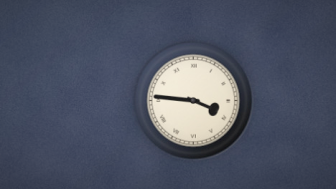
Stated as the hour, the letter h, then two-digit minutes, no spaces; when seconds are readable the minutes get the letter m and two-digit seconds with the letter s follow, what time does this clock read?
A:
3h46
